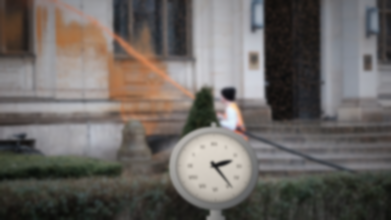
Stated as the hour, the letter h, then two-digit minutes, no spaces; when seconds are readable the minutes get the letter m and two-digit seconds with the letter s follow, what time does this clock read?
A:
2h24
